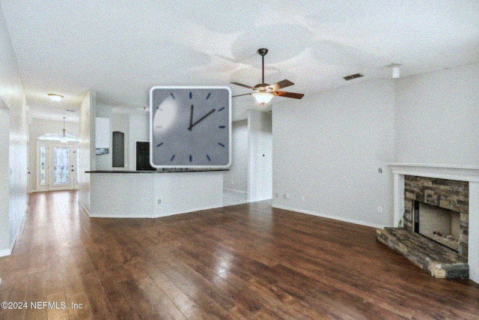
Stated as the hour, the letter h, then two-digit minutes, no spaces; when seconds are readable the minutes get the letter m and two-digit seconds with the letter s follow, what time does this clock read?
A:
12h09
